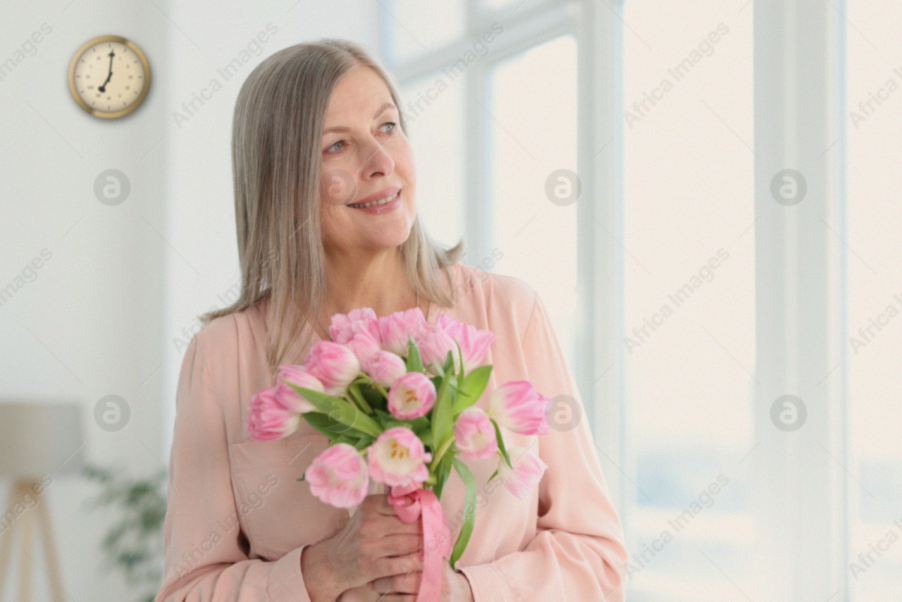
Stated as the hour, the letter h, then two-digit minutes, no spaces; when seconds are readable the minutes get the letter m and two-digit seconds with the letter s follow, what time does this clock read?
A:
7h01
